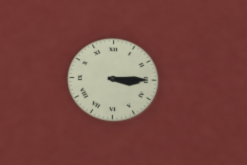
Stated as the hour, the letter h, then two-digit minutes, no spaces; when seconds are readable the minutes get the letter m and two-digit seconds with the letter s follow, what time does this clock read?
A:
3h15
